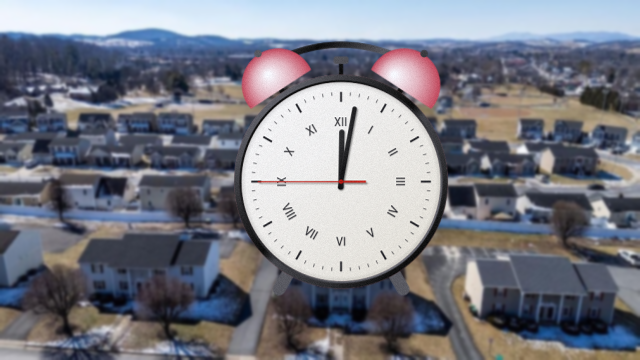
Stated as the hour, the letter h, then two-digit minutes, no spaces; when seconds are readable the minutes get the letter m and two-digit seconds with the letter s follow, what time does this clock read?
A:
12h01m45s
